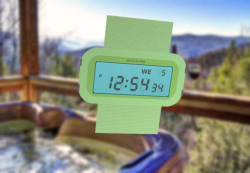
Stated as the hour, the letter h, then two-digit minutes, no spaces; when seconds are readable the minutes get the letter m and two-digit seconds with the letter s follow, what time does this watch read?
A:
12h54m34s
